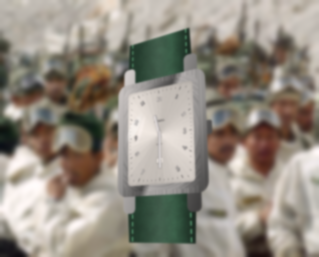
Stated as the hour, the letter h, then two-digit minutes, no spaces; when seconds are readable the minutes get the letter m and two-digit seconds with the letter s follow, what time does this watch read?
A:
11h30
